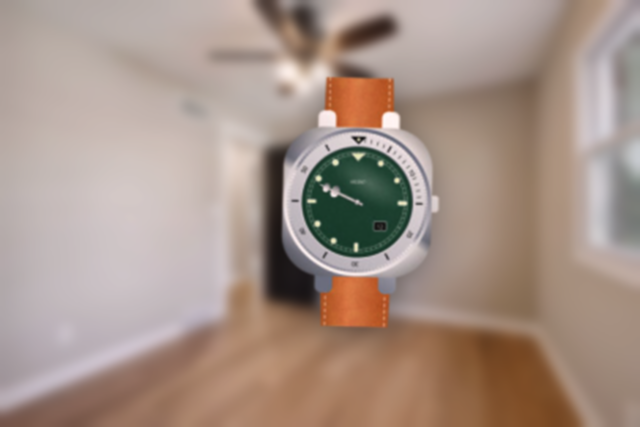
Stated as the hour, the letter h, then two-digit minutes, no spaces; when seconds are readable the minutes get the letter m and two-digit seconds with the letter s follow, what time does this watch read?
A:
9h49
